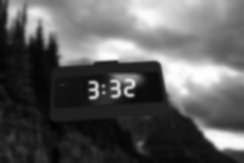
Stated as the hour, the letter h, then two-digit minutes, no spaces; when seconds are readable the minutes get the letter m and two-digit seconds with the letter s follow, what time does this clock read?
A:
3h32
